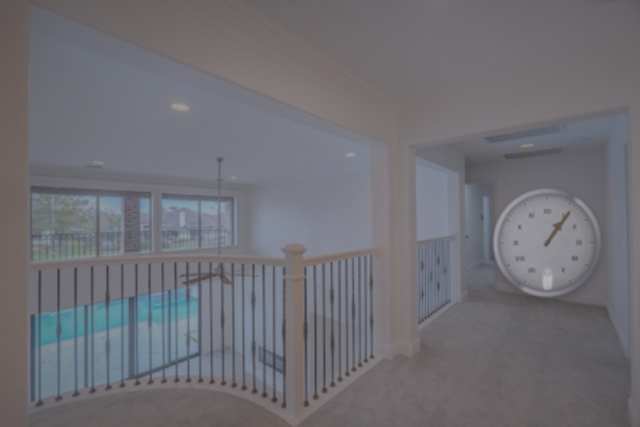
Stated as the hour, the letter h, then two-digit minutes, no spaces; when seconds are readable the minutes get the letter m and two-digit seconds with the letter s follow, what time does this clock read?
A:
1h06
